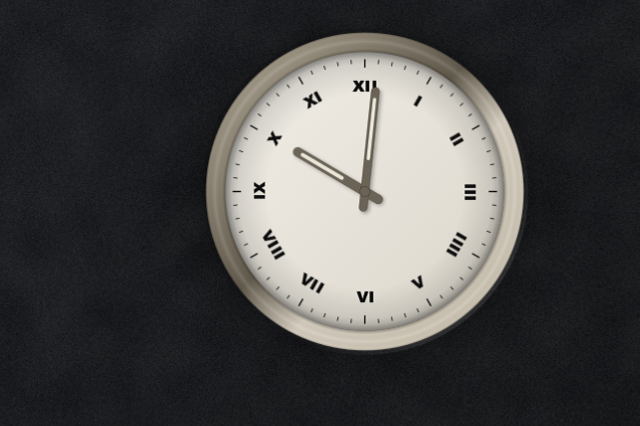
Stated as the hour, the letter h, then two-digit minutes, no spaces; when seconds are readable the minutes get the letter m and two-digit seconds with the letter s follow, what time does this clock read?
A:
10h01
